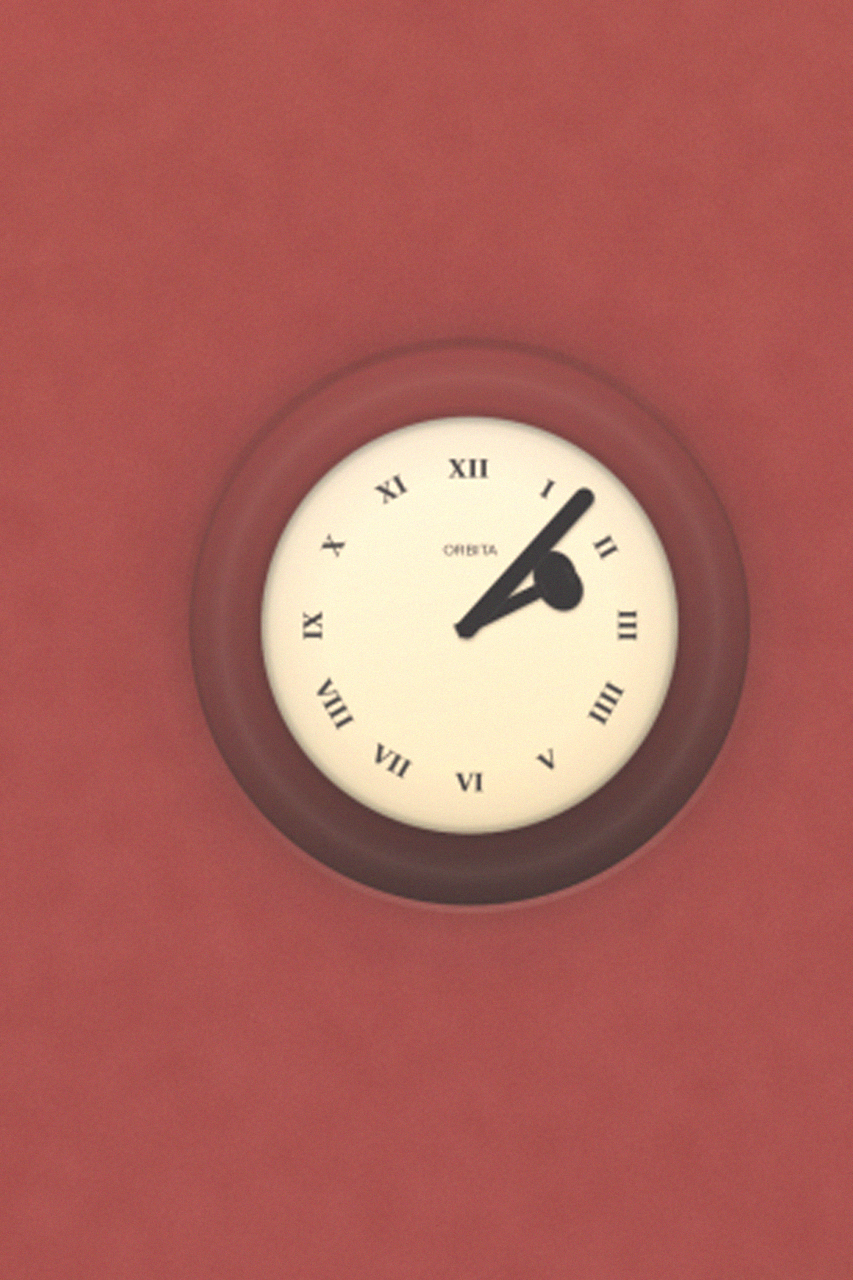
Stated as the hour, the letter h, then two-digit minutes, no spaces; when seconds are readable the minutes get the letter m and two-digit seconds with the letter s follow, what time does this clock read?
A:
2h07
